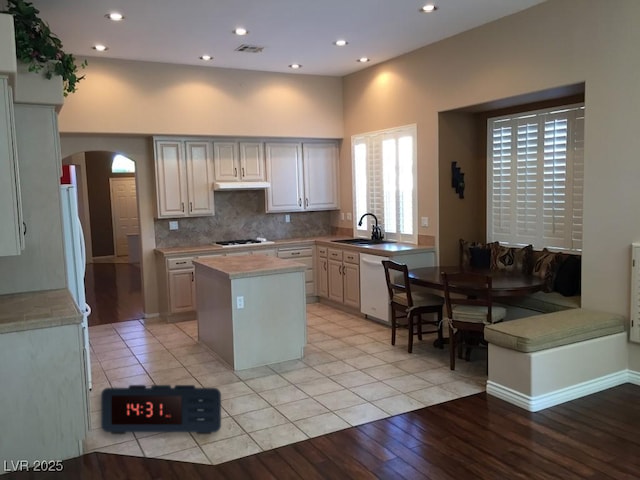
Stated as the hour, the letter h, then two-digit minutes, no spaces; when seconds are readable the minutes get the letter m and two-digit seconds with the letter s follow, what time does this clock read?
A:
14h31
